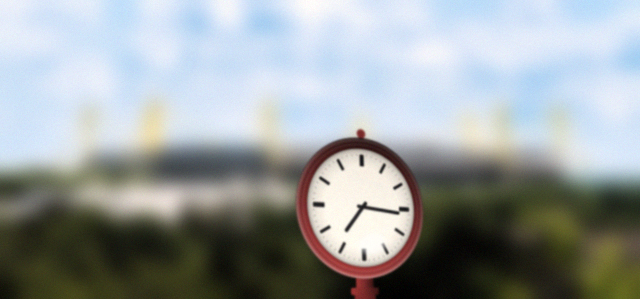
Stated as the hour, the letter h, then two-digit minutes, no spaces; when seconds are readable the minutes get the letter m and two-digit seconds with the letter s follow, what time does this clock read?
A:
7h16
